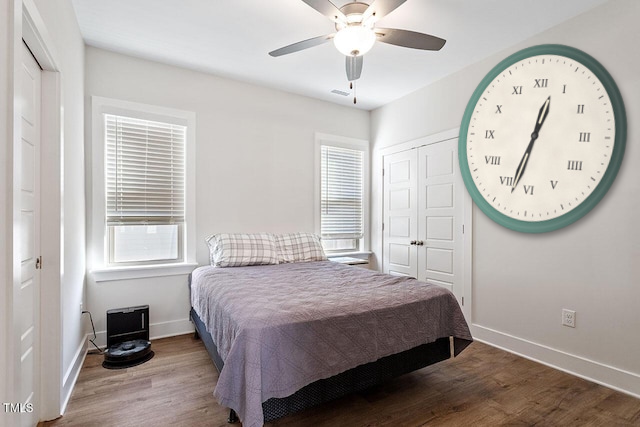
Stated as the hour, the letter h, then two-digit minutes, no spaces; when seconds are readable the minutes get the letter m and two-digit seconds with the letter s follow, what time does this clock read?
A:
12h33
